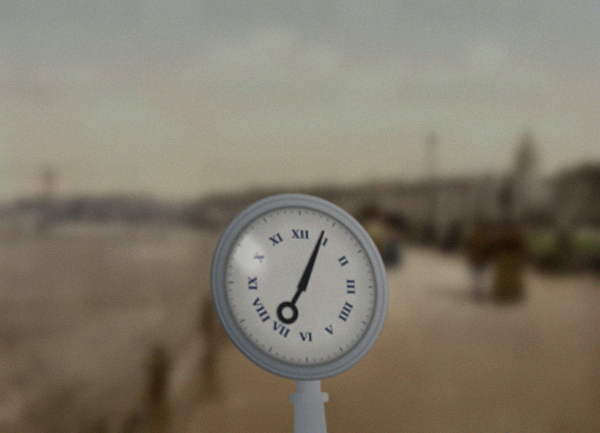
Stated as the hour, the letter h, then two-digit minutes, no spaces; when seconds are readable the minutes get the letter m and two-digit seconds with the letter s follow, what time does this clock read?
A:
7h04
